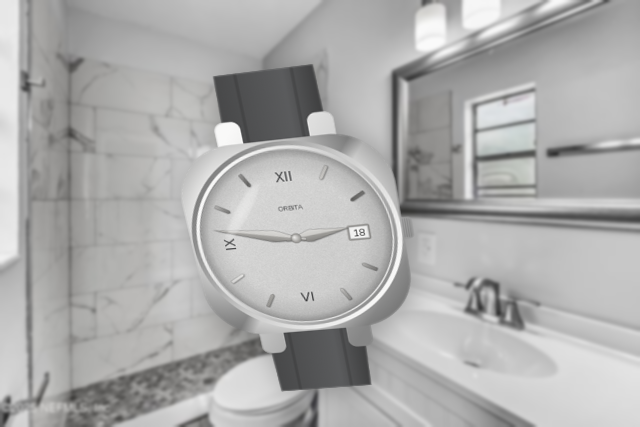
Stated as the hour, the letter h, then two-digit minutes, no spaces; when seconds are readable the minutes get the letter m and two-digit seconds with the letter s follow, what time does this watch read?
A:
2h47
